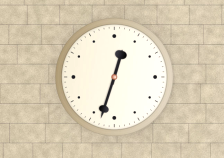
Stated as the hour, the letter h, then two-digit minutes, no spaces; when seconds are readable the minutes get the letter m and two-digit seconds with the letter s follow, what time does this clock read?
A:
12h33
